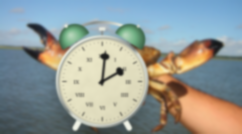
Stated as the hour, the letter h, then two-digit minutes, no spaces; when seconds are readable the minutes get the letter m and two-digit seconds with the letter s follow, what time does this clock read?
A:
2h01
